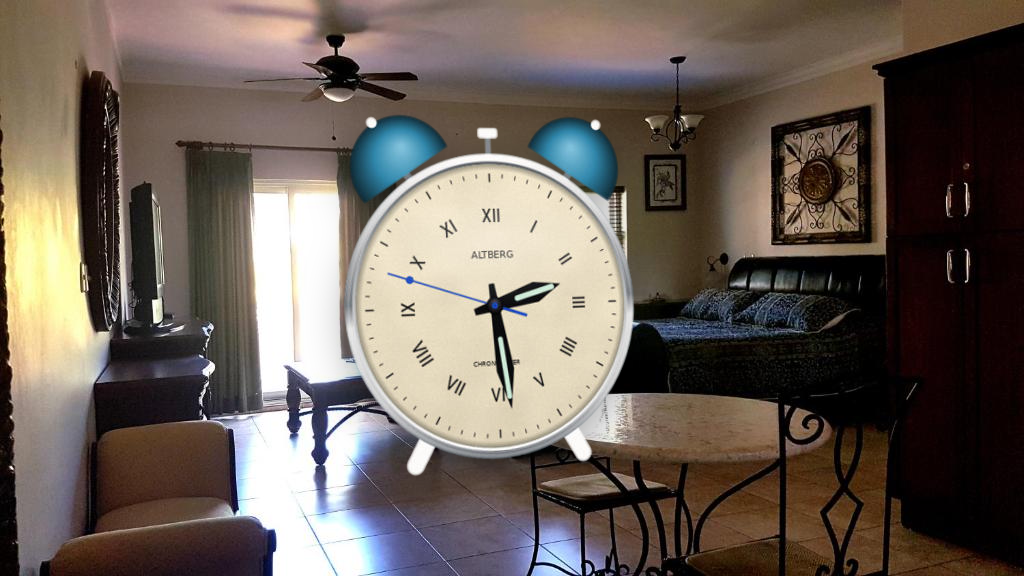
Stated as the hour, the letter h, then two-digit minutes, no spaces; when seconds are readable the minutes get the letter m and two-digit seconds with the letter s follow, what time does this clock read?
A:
2h28m48s
